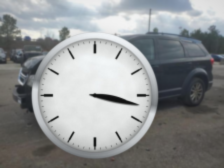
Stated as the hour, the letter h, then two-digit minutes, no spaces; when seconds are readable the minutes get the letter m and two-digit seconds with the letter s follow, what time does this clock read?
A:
3h17
